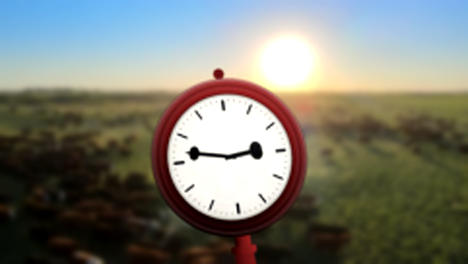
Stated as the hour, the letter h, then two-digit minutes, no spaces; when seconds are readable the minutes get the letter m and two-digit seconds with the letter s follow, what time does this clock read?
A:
2h47
